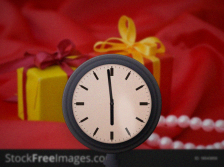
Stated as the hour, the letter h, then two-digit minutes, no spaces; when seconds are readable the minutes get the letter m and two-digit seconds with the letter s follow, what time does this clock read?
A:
5h59
